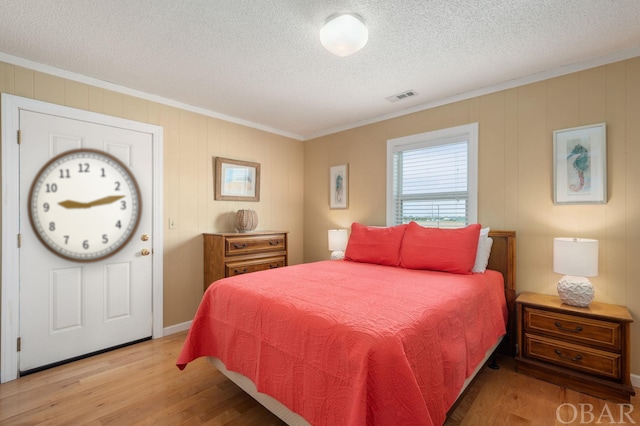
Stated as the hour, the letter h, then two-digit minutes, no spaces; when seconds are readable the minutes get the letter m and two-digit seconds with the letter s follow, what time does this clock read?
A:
9h13
